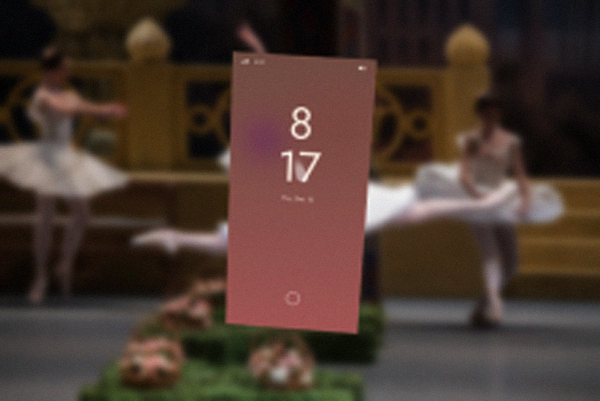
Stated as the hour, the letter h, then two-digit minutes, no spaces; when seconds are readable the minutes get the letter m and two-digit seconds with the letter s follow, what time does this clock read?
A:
8h17
